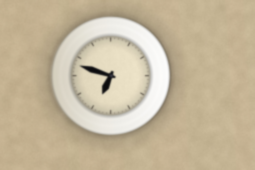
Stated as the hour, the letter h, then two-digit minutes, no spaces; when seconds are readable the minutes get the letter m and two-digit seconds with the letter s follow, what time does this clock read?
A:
6h48
